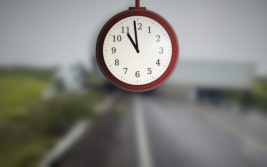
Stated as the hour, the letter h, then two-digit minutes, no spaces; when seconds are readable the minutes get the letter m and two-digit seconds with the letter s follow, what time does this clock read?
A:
10h59
